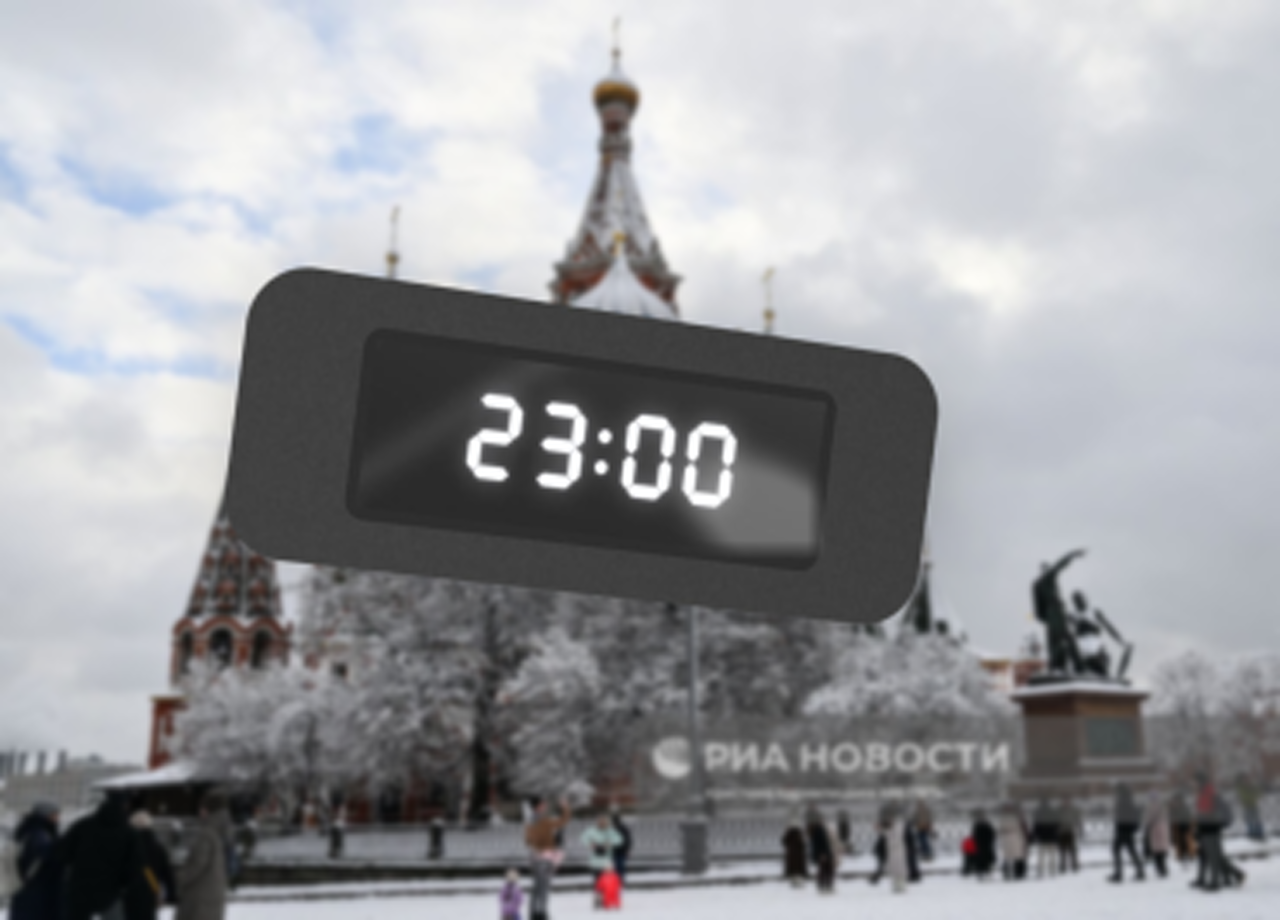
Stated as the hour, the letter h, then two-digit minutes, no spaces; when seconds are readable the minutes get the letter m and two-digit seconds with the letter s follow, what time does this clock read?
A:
23h00
